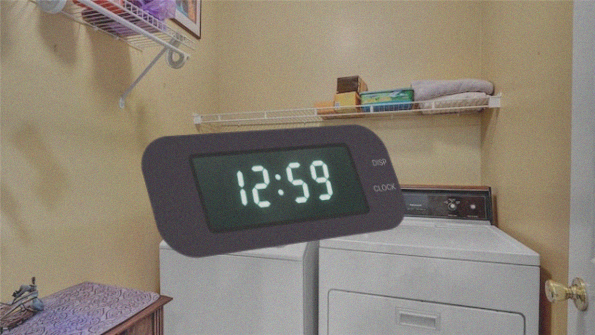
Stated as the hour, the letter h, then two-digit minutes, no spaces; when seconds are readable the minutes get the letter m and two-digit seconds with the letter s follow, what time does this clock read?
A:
12h59
